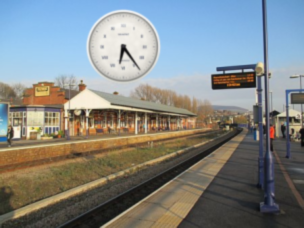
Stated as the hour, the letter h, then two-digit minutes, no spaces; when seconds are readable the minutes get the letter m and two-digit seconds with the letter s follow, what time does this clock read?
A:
6h24
